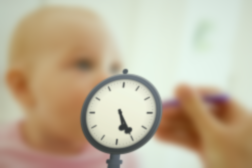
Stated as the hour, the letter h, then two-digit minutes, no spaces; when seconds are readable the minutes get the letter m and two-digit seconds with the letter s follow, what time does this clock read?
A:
5h25
